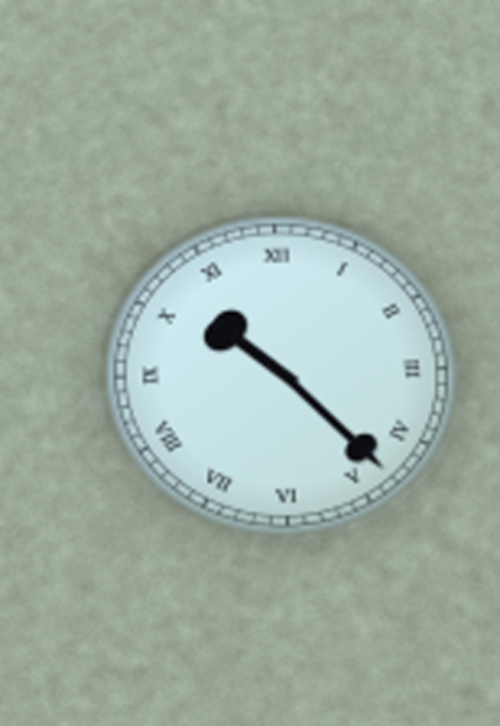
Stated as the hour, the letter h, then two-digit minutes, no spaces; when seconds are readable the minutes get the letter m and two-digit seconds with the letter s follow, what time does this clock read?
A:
10h23
